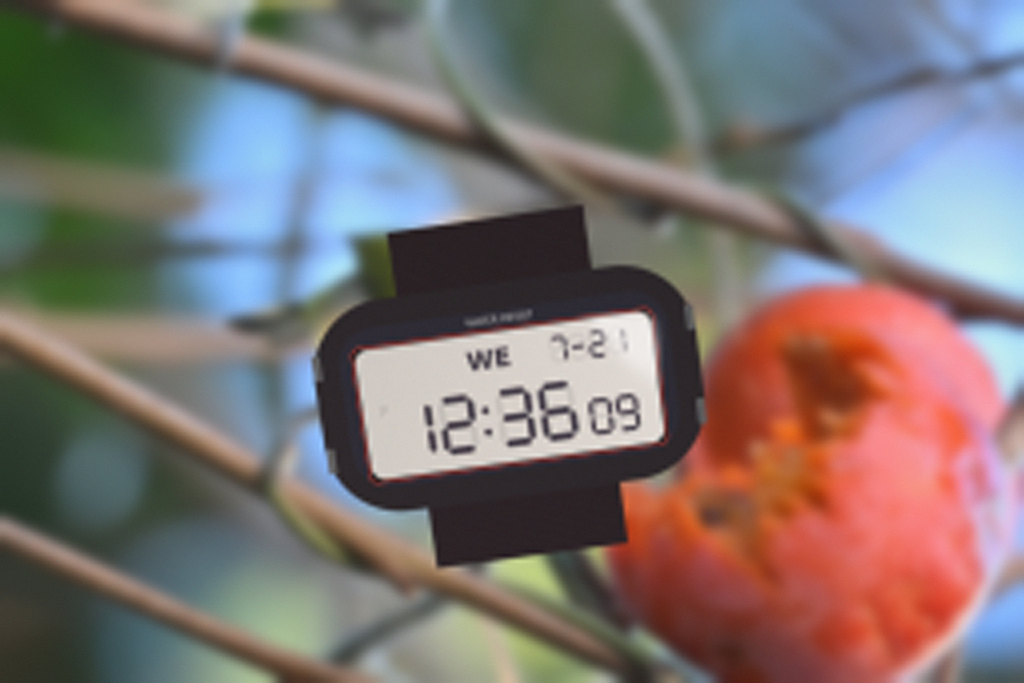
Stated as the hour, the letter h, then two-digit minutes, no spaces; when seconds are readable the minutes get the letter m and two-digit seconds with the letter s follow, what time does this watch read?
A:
12h36m09s
